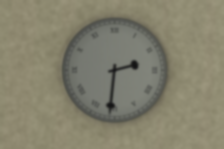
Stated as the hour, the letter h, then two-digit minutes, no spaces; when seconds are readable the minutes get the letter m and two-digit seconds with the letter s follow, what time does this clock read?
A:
2h31
